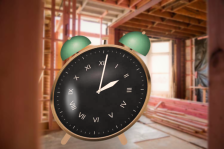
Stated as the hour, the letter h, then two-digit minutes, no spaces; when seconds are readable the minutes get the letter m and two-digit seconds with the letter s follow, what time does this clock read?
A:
2h01
